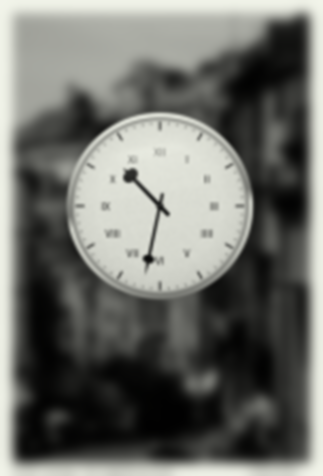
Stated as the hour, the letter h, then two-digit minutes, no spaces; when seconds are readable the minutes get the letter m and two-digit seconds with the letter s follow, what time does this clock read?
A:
10h32
